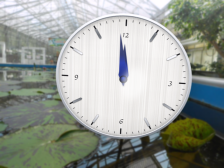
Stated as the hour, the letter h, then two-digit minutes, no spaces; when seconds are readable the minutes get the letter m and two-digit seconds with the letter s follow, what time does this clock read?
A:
11h59
